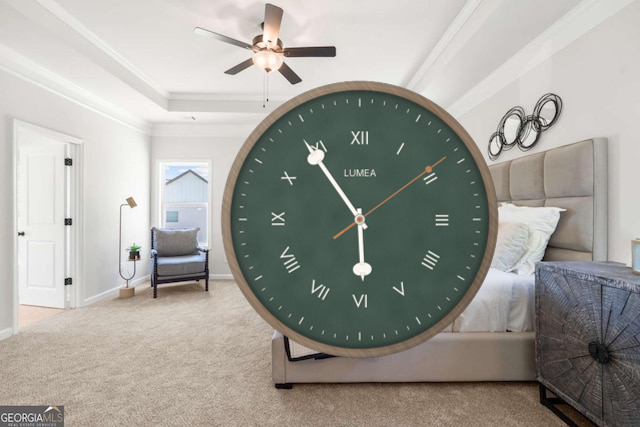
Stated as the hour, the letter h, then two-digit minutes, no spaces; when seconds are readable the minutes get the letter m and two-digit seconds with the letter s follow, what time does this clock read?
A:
5h54m09s
